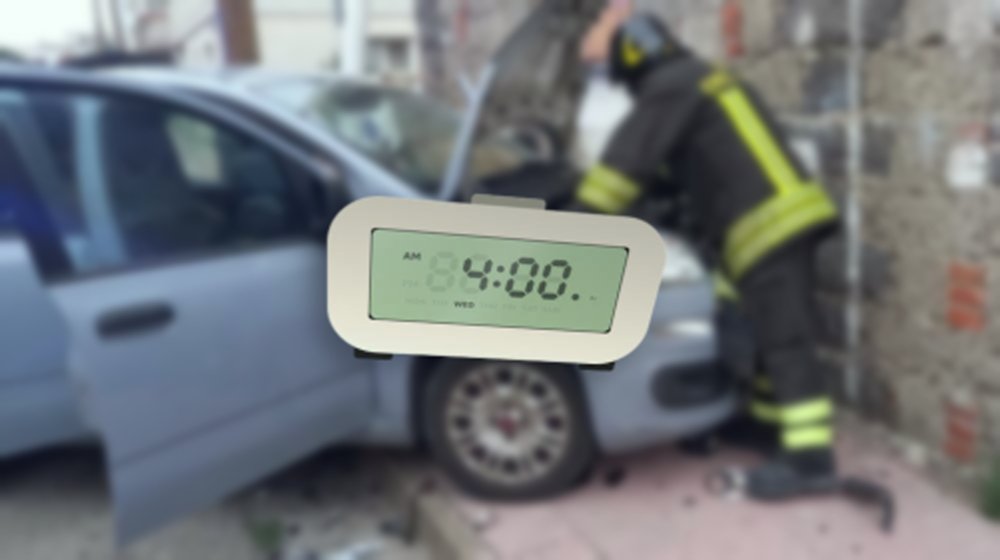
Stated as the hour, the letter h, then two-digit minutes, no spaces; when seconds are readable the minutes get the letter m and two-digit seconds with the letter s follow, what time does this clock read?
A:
4h00
